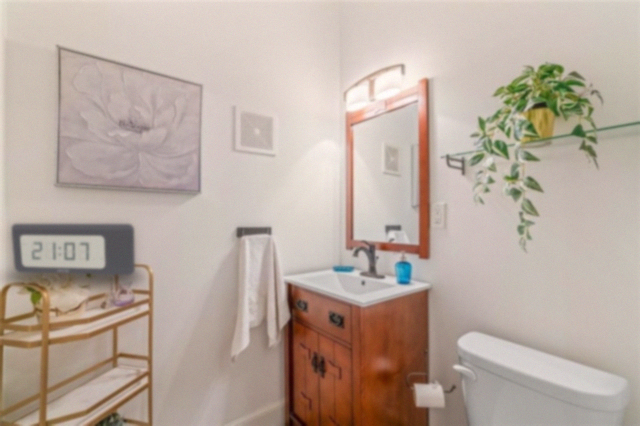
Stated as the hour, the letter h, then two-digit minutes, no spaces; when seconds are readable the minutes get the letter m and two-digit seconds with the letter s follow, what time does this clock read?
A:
21h07
